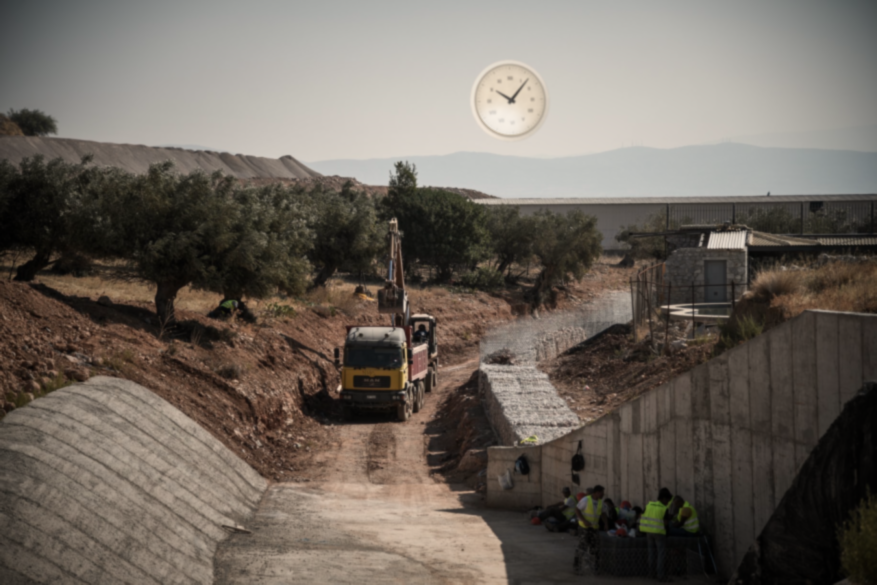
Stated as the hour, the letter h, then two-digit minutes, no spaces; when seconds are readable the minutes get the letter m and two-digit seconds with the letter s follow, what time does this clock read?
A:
10h07
